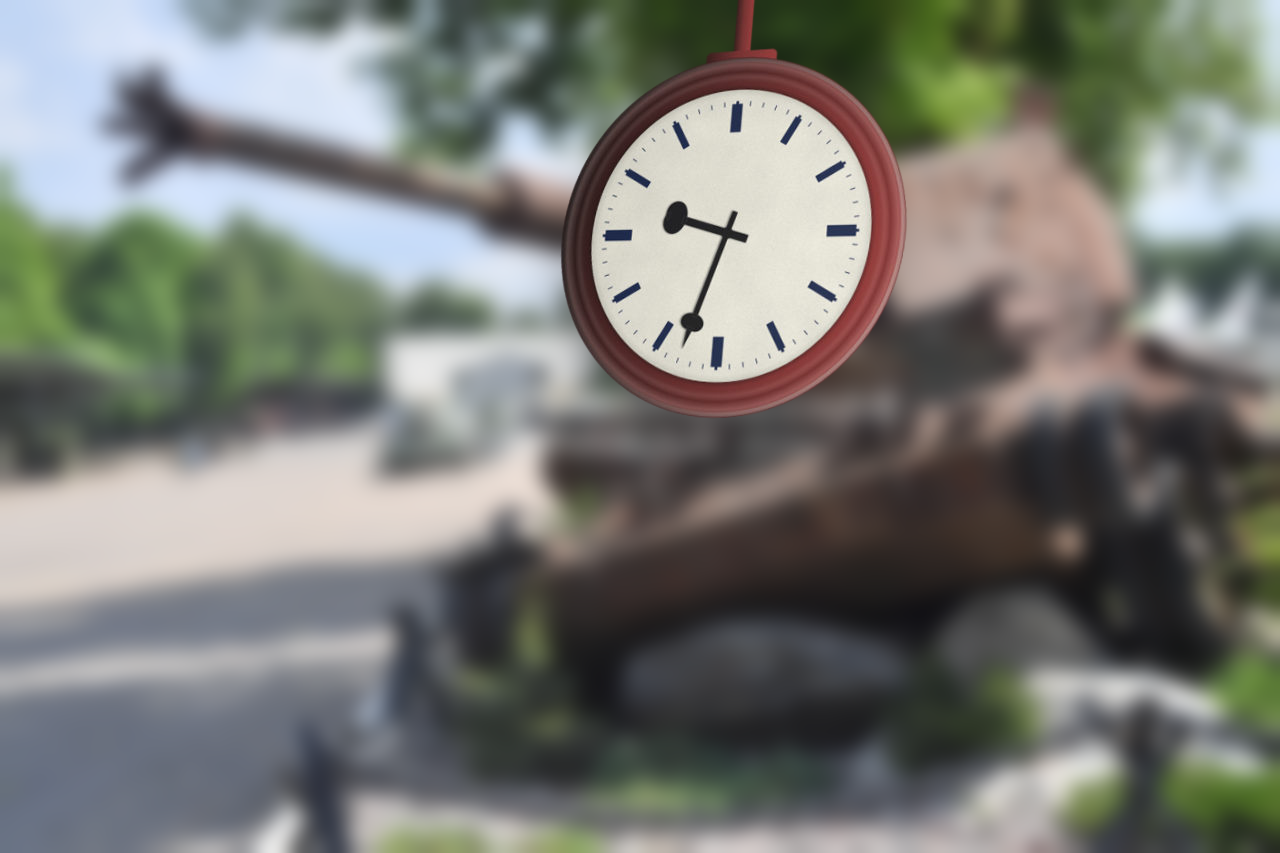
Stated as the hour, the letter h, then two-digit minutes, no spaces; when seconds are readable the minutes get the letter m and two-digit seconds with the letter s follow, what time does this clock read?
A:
9h33
